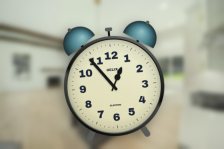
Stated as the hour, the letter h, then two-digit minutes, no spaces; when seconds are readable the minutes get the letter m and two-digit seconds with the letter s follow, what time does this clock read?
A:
12h54
